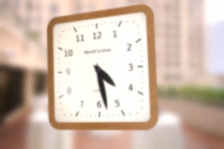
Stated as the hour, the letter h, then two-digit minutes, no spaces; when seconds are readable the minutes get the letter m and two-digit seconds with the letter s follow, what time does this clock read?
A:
4h28
